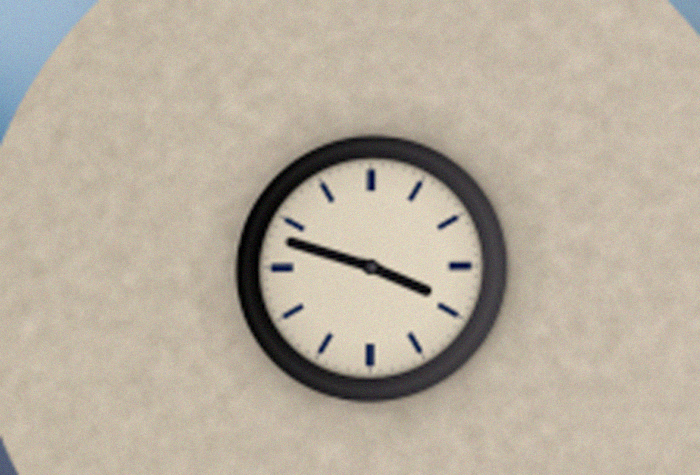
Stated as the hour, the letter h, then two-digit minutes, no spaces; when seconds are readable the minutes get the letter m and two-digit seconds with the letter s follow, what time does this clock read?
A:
3h48
